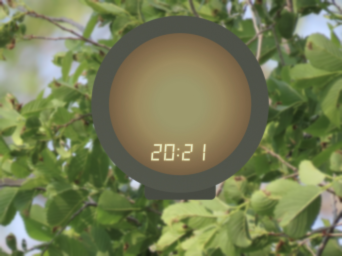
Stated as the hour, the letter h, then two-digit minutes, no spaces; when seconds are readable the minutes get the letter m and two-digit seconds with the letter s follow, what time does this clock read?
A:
20h21
